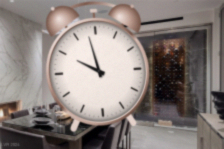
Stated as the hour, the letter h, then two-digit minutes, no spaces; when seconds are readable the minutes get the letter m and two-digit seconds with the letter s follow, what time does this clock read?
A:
9h58
